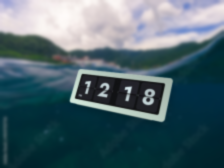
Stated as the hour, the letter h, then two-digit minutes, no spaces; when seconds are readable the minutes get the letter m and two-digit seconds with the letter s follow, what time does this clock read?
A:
12h18
